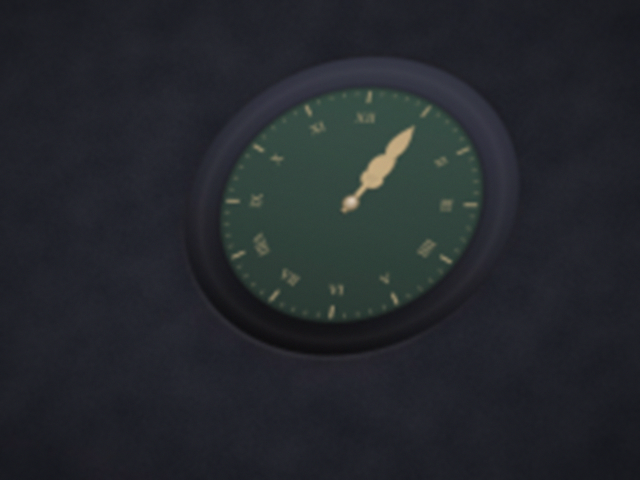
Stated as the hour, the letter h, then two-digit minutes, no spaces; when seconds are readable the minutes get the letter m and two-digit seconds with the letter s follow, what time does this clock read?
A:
1h05
